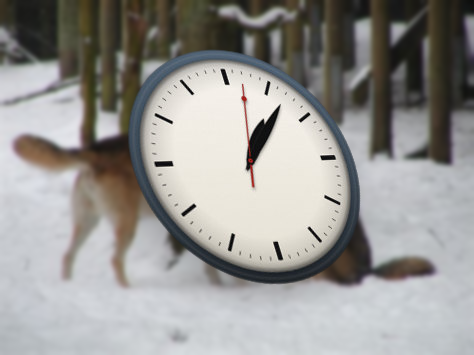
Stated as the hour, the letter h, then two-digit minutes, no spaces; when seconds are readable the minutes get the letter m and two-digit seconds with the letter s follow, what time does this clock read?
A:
1h07m02s
